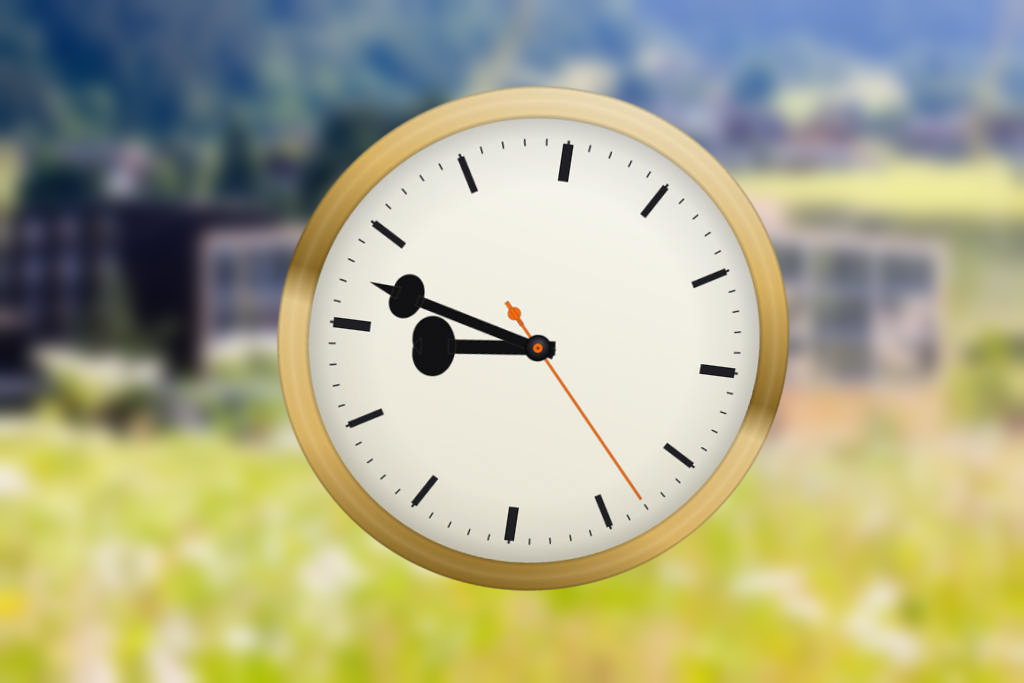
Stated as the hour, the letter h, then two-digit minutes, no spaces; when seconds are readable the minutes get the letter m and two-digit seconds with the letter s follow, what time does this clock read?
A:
8h47m23s
